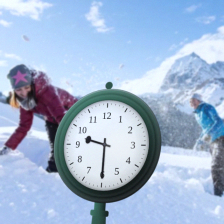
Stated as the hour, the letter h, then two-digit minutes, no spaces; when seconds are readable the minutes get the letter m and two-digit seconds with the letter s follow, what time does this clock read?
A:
9h30
